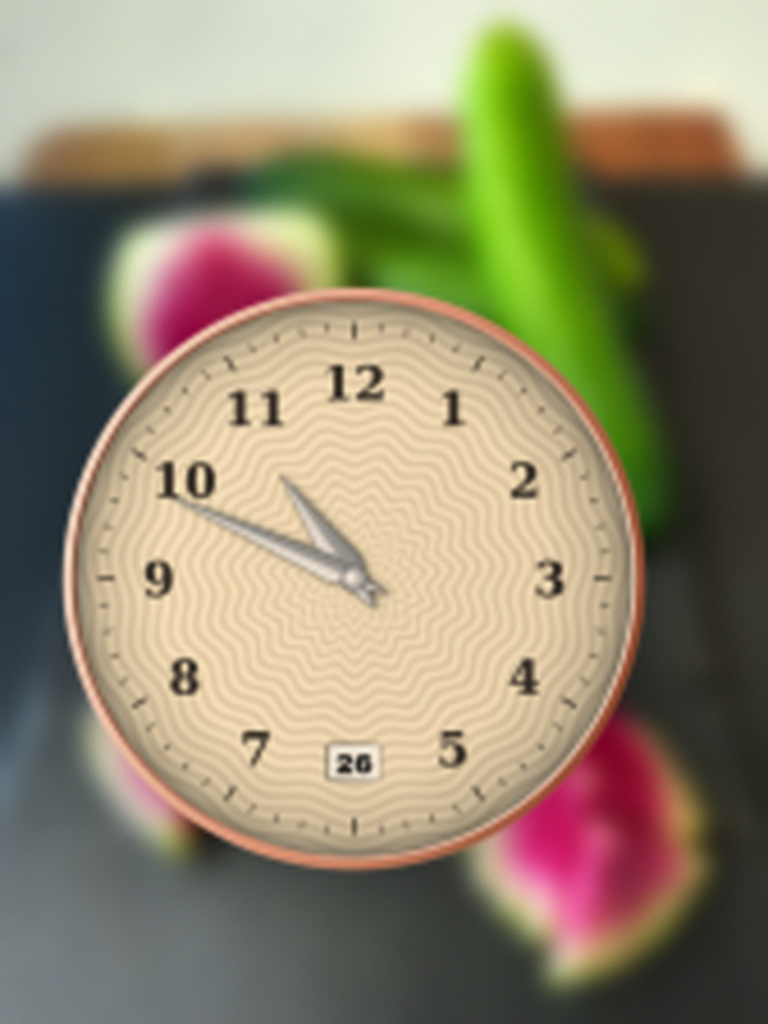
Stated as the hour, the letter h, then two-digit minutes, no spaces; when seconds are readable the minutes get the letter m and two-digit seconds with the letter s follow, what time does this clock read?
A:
10h49
